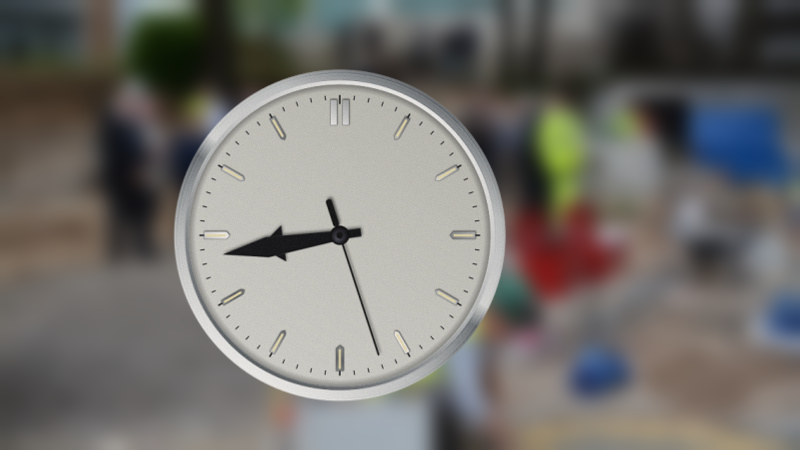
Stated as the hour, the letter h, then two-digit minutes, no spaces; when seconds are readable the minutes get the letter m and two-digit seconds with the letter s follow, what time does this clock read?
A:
8h43m27s
